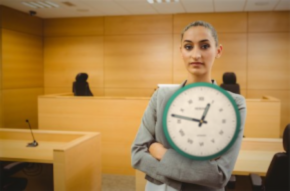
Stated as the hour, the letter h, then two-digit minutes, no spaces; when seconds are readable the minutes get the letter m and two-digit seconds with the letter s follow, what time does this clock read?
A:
12h47
